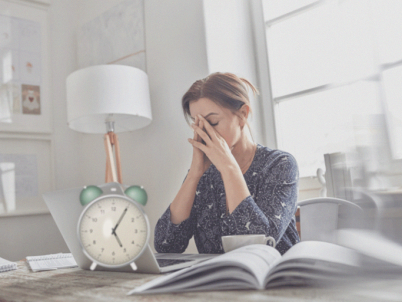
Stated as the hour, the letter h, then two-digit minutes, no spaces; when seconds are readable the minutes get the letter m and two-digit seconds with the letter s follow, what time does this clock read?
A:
5h05
